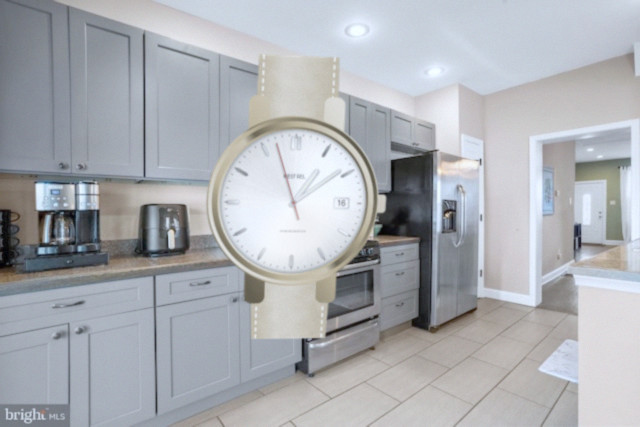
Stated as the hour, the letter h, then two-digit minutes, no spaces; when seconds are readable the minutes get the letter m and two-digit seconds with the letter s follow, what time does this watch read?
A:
1h08m57s
